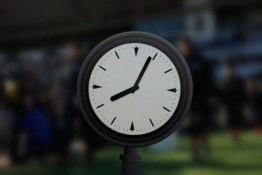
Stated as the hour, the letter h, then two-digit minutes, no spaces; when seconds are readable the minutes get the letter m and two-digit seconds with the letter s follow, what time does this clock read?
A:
8h04
